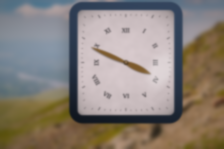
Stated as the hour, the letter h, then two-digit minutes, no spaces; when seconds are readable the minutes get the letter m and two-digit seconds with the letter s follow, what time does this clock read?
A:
3h49
